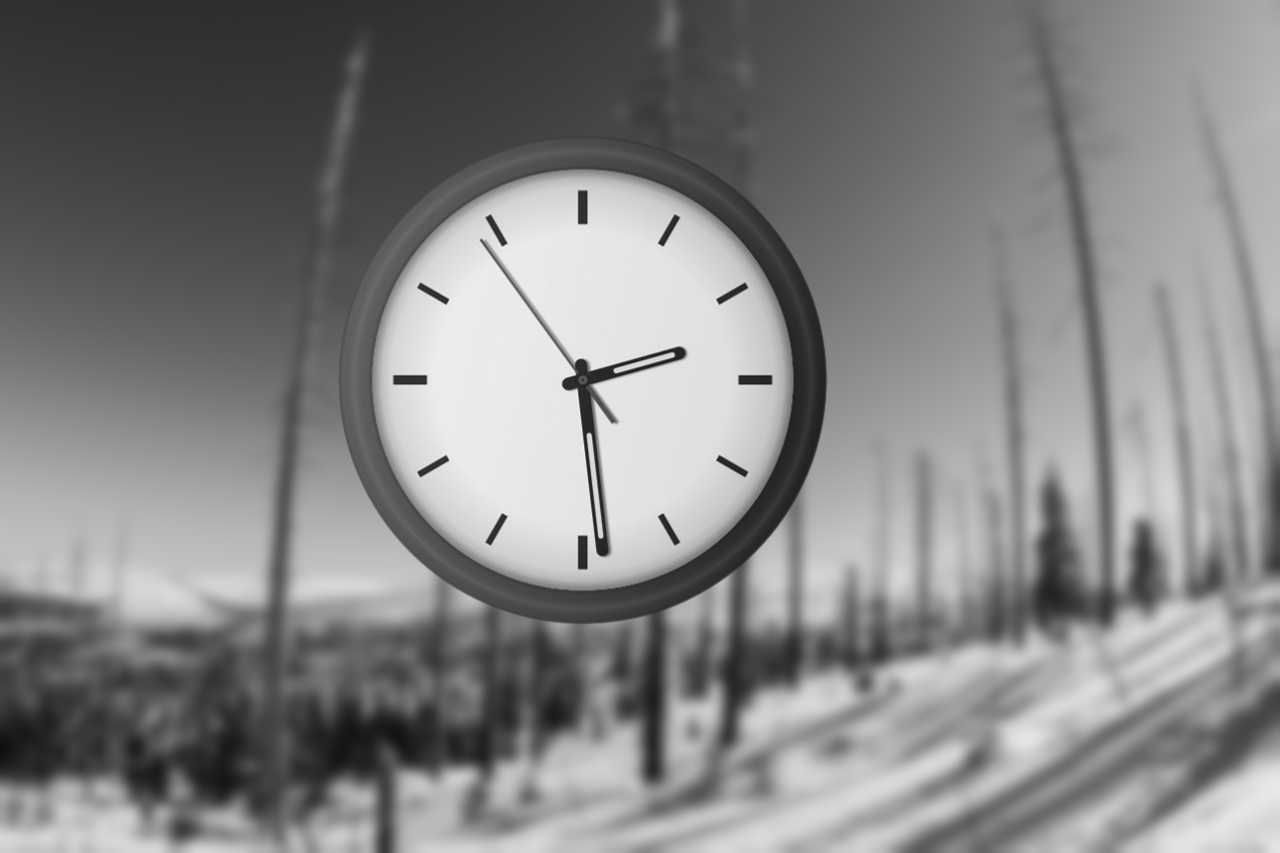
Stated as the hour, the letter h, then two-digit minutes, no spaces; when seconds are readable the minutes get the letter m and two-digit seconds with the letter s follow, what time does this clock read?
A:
2h28m54s
